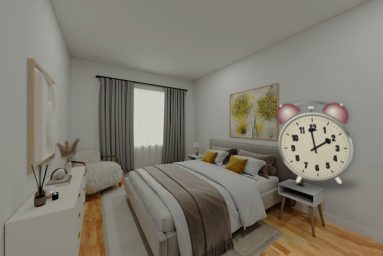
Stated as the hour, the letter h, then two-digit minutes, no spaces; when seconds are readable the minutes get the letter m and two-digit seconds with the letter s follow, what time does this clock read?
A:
1h59
